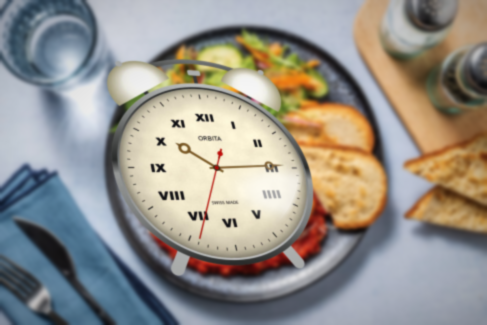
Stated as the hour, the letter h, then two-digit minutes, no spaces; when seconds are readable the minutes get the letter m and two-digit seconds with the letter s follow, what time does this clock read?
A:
10h14m34s
